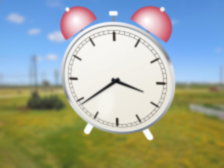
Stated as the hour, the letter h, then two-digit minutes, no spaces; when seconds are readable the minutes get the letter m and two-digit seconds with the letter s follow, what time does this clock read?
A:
3h39
